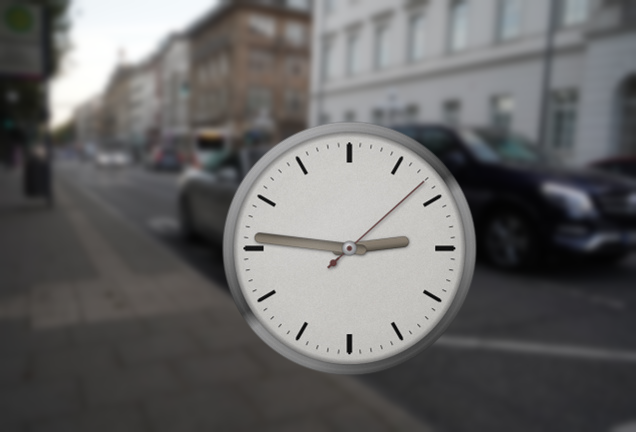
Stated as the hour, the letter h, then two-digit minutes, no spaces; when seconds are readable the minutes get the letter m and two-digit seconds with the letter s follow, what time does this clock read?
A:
2h46m08s
